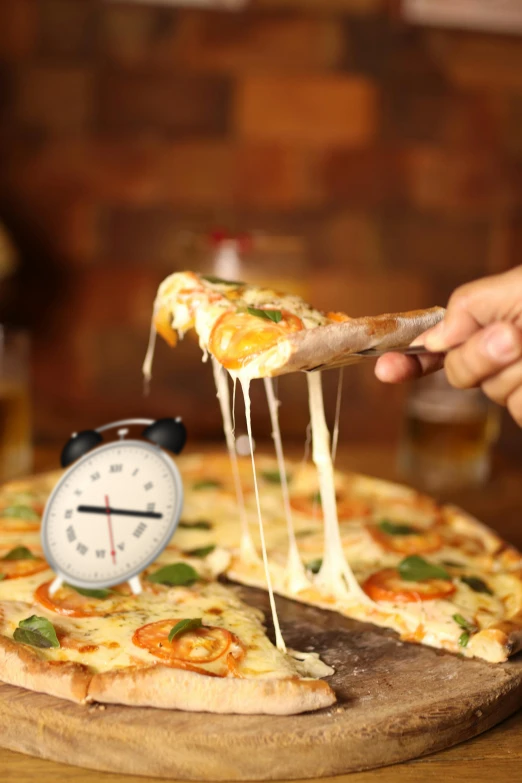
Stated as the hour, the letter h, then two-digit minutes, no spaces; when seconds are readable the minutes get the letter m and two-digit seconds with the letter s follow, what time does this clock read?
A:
9h16m27s
